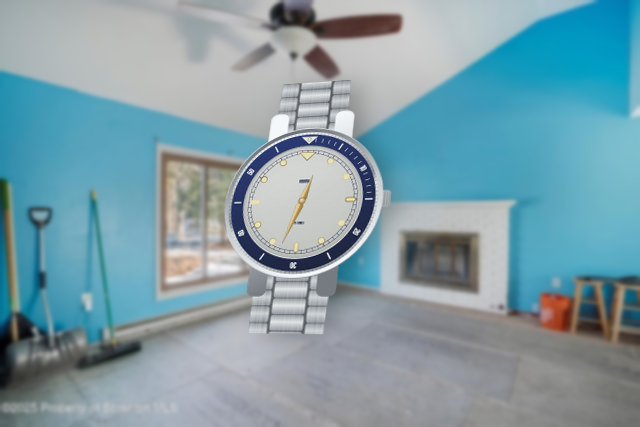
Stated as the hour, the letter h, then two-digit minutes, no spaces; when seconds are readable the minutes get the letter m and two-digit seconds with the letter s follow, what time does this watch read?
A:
12h33
